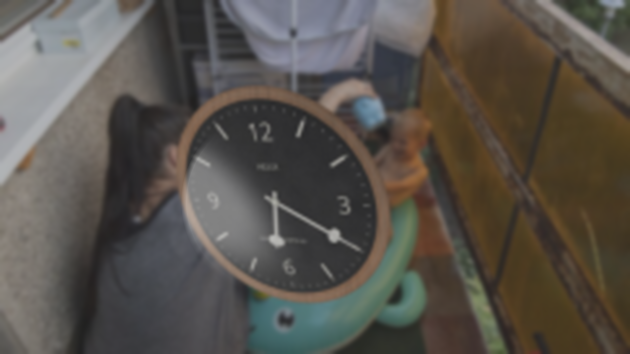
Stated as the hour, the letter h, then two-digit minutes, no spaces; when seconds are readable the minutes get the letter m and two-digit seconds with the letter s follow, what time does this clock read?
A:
6h20
